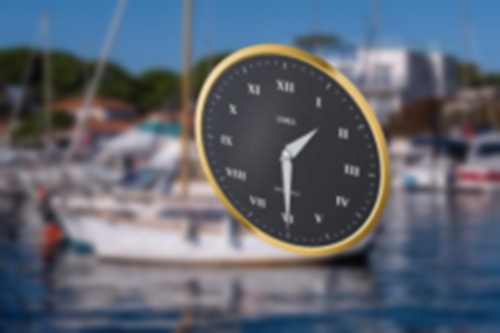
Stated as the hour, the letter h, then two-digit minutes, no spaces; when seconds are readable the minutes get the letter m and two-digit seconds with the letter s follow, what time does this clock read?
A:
1h30
